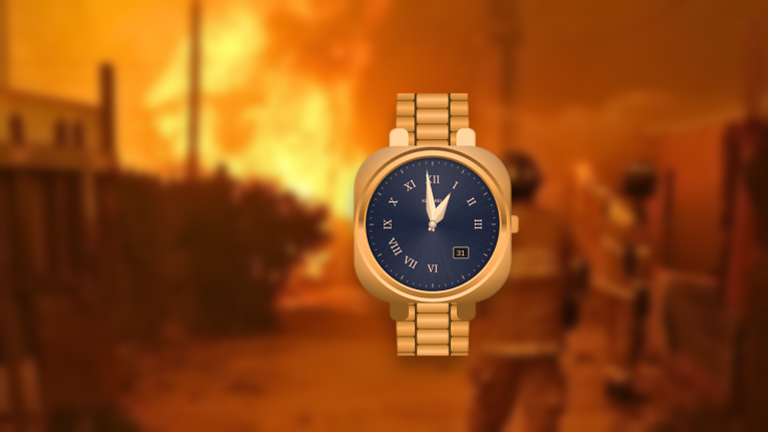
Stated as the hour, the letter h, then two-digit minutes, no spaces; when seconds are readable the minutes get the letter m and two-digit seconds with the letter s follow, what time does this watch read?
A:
12h59
